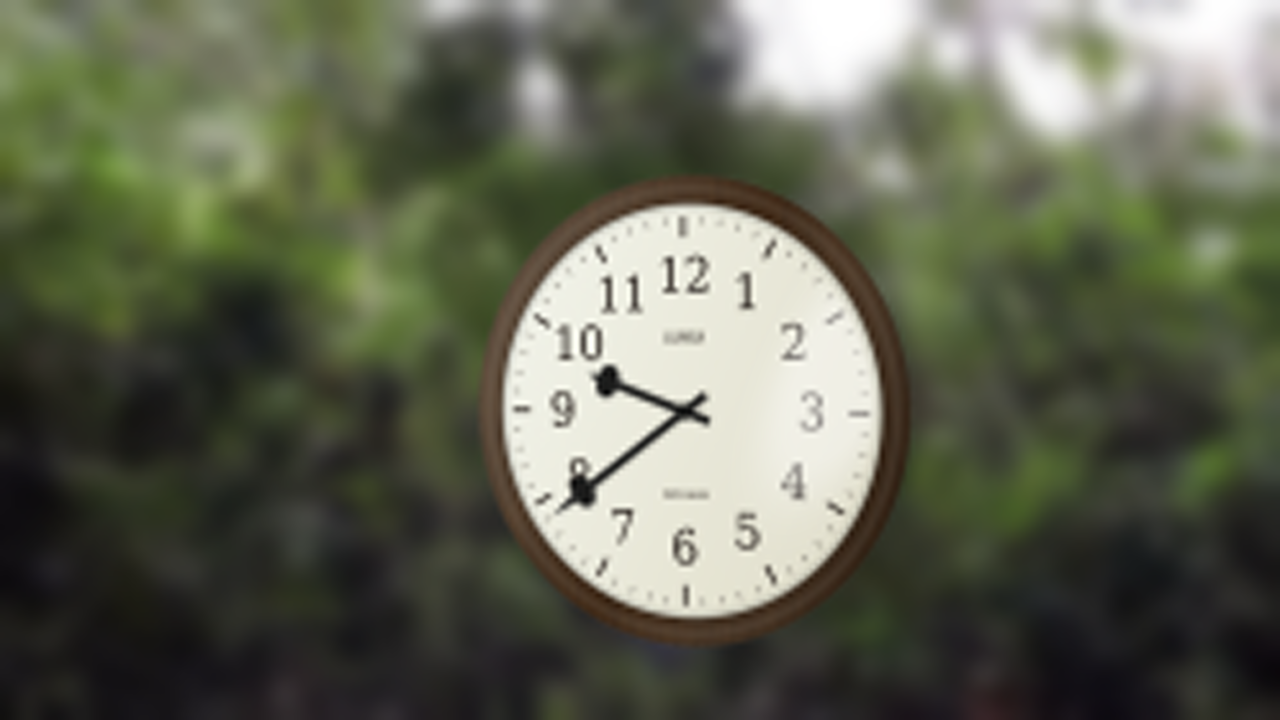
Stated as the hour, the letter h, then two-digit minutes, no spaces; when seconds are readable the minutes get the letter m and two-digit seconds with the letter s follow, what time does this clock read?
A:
9h39
